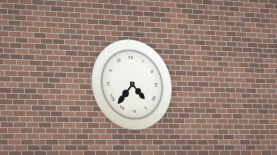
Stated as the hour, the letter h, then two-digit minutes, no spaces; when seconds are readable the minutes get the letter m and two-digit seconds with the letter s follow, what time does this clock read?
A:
4h37
